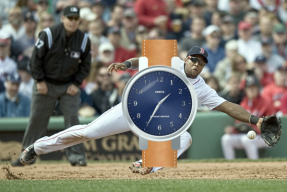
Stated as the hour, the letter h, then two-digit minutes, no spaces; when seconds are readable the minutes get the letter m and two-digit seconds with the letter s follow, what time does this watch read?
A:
1h35
